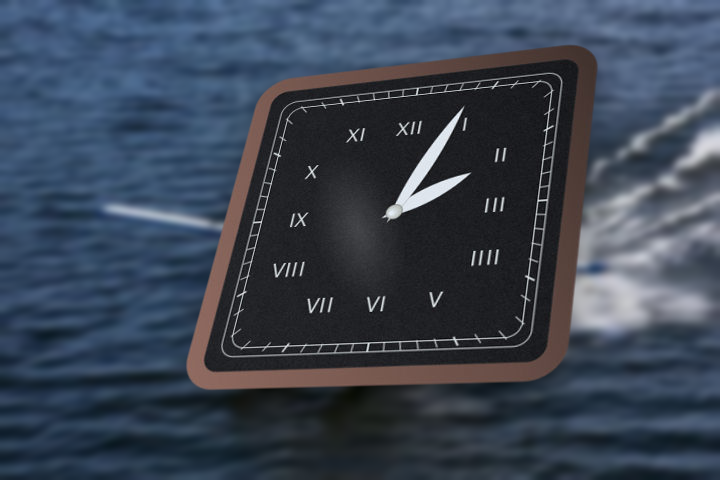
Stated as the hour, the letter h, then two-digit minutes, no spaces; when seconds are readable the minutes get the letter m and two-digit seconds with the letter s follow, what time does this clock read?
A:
2h04
